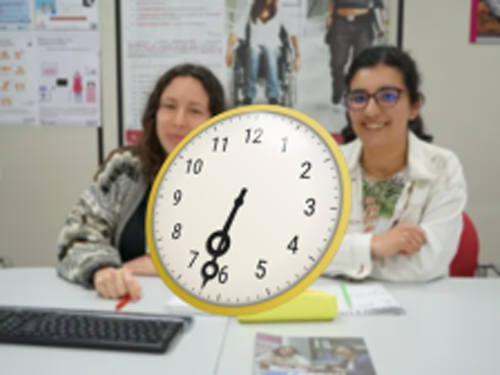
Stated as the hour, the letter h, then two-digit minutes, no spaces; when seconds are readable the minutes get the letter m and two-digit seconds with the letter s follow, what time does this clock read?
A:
6h32
